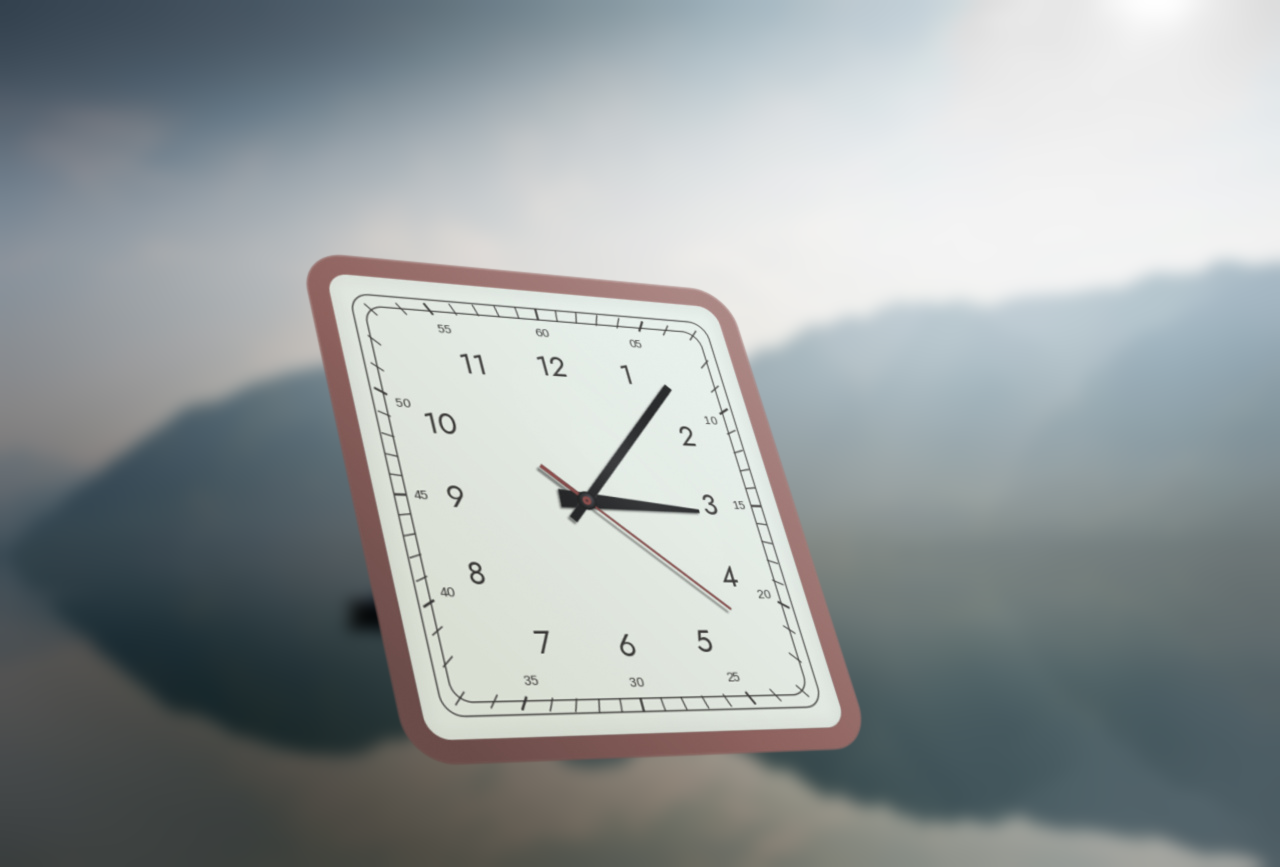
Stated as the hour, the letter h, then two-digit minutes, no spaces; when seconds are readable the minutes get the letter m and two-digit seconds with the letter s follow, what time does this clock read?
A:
3h07m22s
